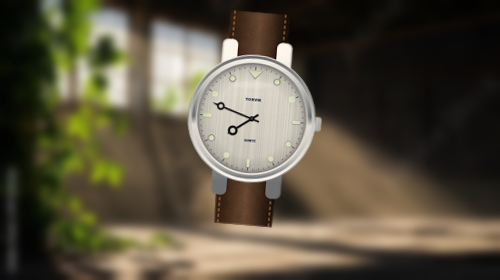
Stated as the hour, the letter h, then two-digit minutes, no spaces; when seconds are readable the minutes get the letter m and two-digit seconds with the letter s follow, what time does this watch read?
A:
7h48
